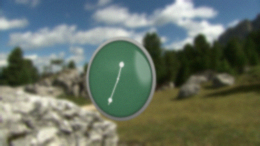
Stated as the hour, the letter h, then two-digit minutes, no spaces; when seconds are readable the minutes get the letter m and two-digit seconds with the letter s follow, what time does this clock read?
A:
12h34
